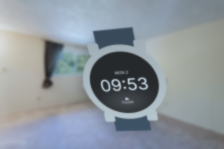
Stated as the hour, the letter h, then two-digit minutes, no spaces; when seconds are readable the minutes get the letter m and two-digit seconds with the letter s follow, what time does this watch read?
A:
9h53
